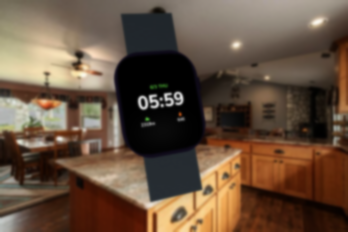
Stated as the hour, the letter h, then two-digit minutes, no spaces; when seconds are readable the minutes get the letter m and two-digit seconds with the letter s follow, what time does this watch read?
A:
5h59
